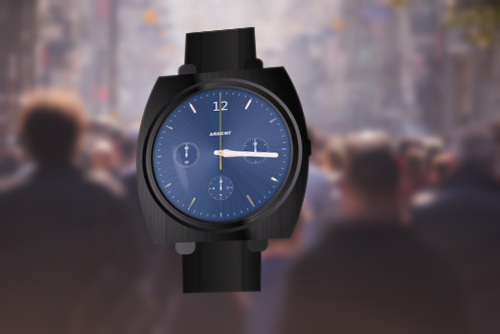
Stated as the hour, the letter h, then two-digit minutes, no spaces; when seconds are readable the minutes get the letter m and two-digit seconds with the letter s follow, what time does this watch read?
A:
3h16
